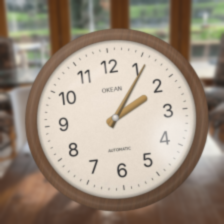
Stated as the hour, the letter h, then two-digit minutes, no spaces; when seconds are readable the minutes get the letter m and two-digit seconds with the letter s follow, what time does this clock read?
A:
2h06
